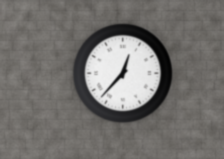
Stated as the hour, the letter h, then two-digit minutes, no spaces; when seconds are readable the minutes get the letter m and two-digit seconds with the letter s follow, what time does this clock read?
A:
12h37
